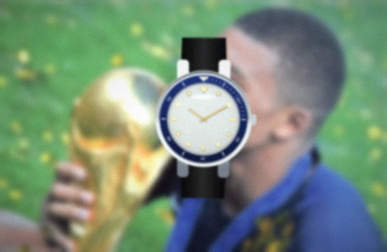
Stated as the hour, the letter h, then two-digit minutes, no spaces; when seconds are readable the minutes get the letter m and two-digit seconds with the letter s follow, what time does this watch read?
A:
10h10
